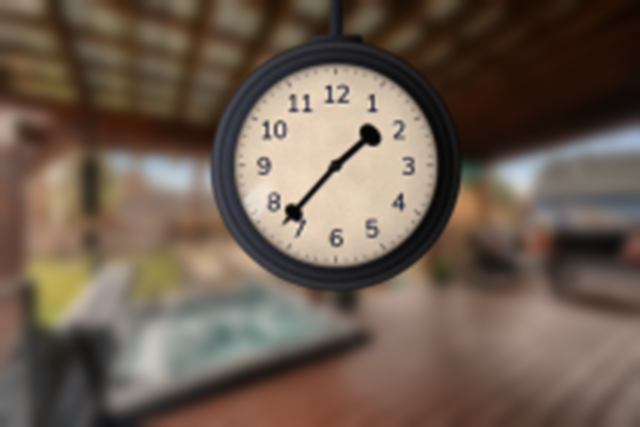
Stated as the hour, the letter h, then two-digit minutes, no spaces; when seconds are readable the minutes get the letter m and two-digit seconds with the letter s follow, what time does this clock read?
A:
1h37
